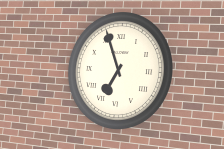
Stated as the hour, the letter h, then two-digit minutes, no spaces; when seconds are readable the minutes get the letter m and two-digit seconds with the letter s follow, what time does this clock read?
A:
6h56
